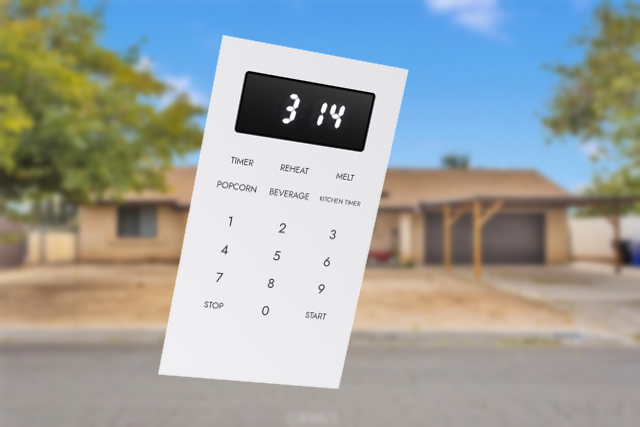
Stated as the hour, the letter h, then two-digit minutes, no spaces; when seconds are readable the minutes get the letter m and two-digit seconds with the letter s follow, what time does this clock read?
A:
3h14
